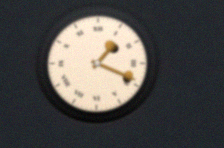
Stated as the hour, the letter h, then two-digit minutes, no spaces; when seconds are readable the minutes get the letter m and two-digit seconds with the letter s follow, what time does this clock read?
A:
1h19
